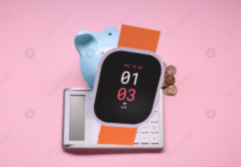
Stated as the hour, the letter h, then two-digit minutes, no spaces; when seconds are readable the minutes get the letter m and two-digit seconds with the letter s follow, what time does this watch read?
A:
1h03
